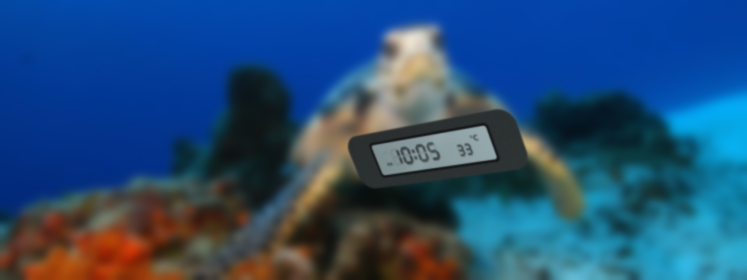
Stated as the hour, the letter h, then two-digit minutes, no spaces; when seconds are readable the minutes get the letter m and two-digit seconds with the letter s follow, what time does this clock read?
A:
10h05
